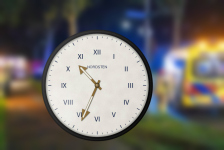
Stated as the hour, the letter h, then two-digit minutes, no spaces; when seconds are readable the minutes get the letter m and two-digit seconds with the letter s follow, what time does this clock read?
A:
10h34
